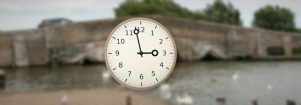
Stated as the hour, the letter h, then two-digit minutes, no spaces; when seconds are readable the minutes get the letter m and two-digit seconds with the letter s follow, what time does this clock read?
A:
2h58
